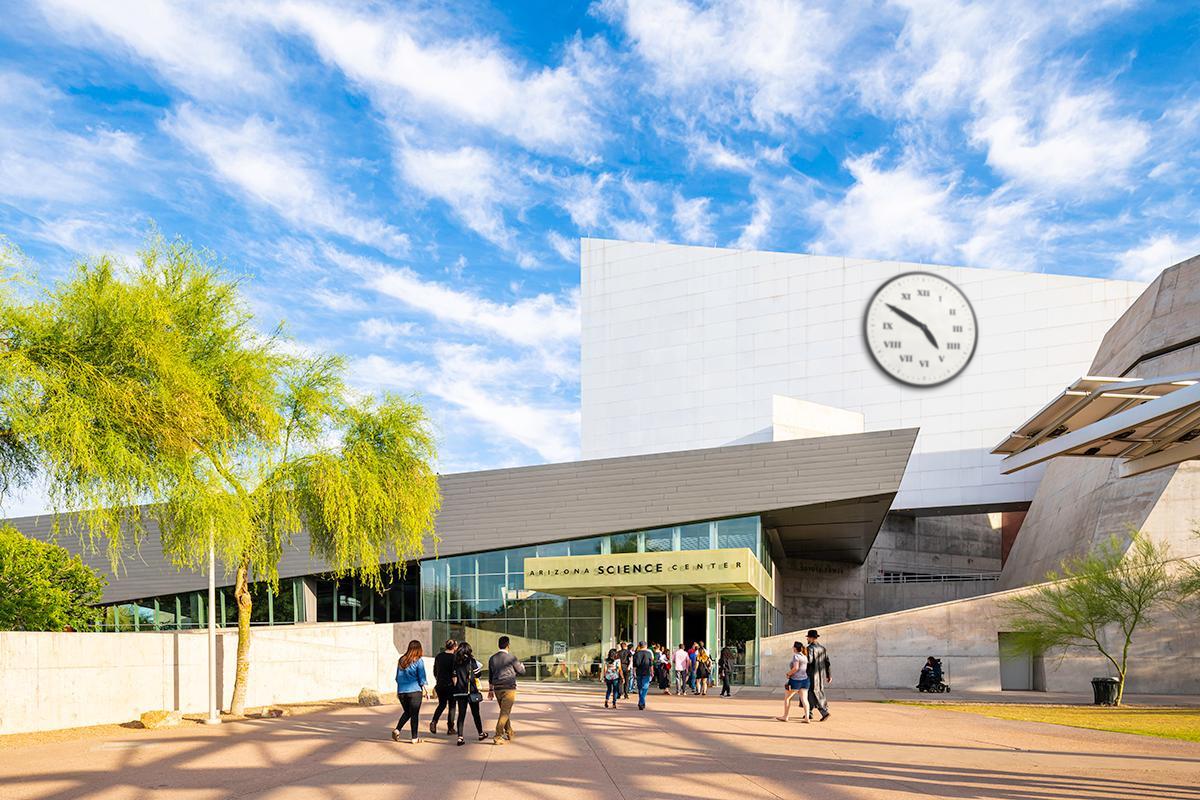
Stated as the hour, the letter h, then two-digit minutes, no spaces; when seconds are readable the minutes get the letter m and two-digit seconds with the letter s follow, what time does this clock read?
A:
4h50
